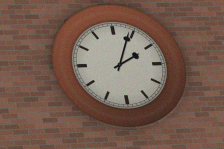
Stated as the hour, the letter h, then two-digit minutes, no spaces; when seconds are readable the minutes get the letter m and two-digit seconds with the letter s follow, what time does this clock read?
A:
2h04
